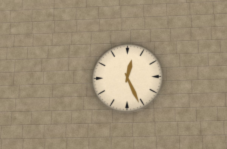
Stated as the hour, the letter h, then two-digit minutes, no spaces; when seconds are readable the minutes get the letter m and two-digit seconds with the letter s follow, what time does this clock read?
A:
12h26
